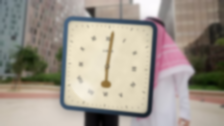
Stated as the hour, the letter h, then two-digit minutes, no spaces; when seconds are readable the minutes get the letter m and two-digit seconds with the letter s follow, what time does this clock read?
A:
6h01
